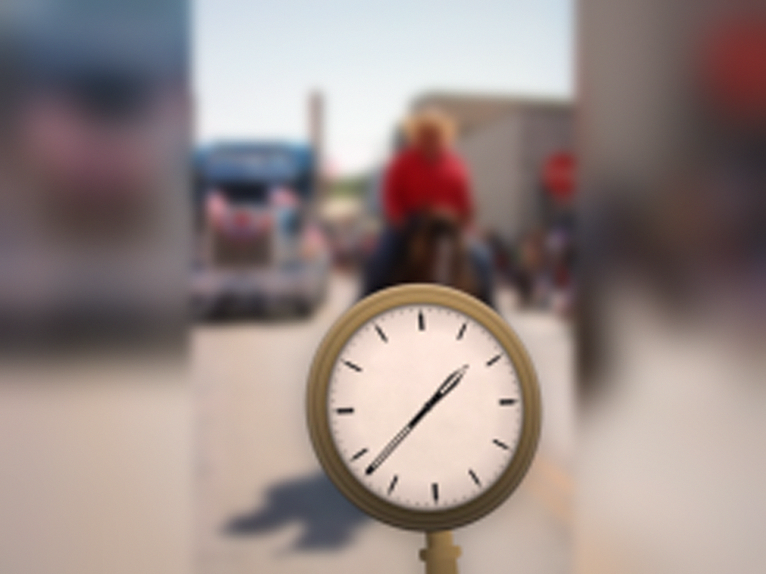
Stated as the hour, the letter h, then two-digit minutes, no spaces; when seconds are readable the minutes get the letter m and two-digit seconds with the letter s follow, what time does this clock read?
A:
1h38
